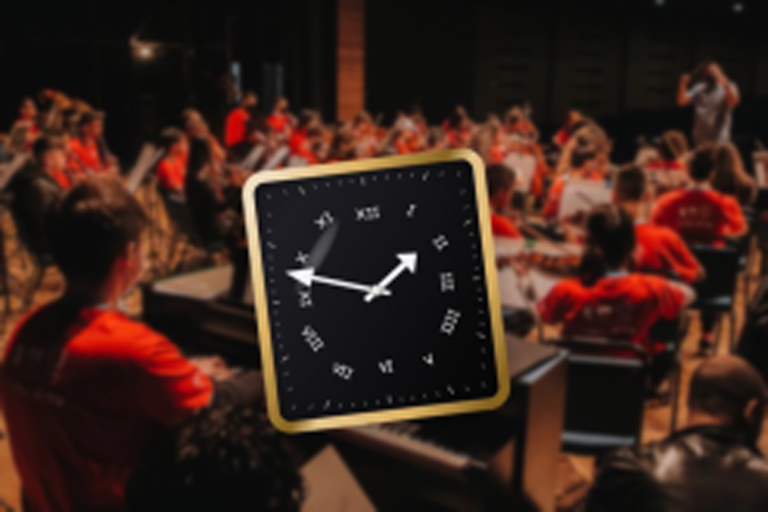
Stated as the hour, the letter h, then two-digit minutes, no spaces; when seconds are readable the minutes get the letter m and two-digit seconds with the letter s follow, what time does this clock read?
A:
1h48
